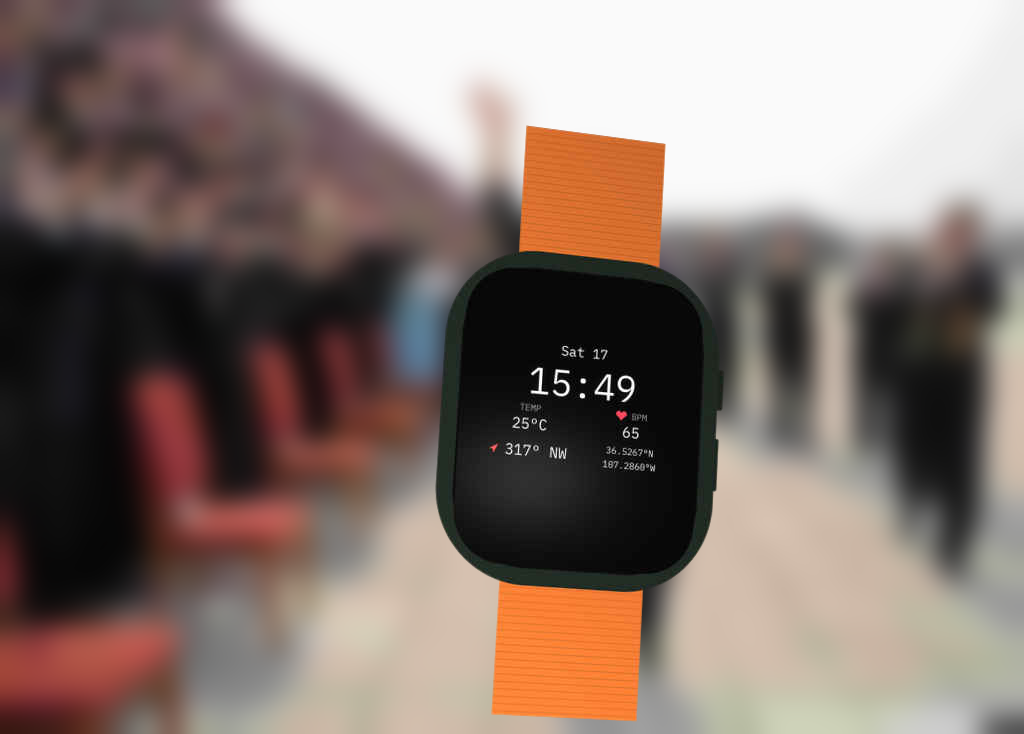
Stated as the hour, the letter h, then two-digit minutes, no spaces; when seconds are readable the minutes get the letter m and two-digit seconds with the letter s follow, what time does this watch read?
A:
15h49
